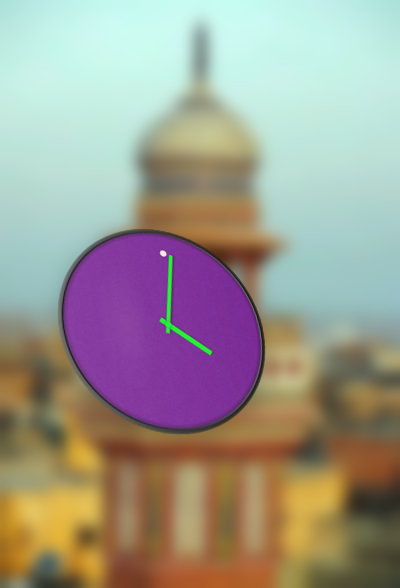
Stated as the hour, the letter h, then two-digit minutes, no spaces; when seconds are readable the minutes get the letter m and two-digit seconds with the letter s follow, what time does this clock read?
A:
4h01
